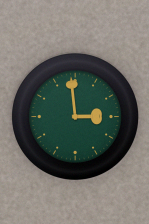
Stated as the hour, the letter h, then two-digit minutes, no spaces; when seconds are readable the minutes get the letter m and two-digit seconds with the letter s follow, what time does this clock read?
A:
2h59
